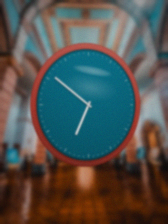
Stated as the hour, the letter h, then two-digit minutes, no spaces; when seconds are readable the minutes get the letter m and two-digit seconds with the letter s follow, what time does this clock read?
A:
6h51
